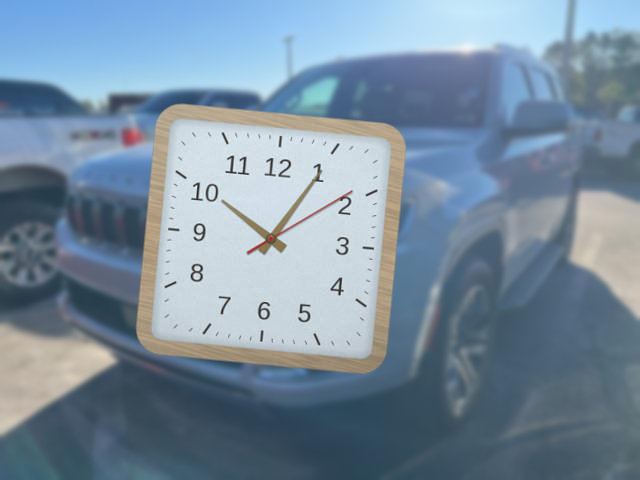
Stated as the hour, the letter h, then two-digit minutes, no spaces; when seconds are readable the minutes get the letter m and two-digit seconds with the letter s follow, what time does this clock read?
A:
10h05m09s
